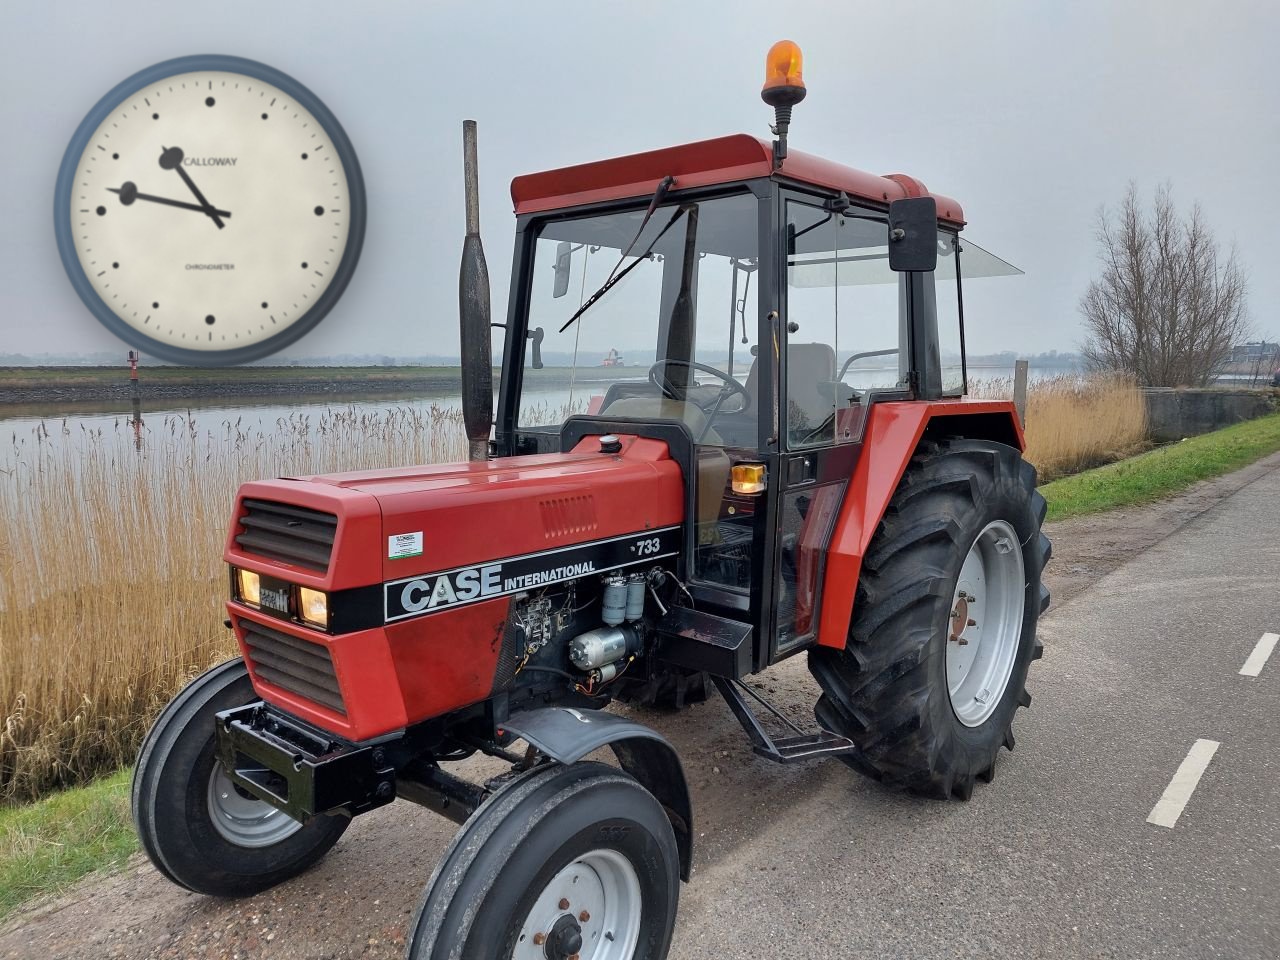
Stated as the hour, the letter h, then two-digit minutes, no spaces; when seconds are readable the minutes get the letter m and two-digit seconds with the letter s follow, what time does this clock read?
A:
10h47
